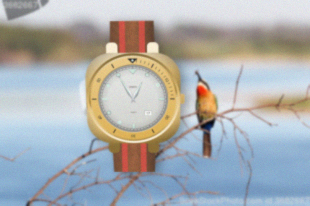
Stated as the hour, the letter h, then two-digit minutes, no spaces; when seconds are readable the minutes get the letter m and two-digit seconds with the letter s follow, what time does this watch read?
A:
12h55
